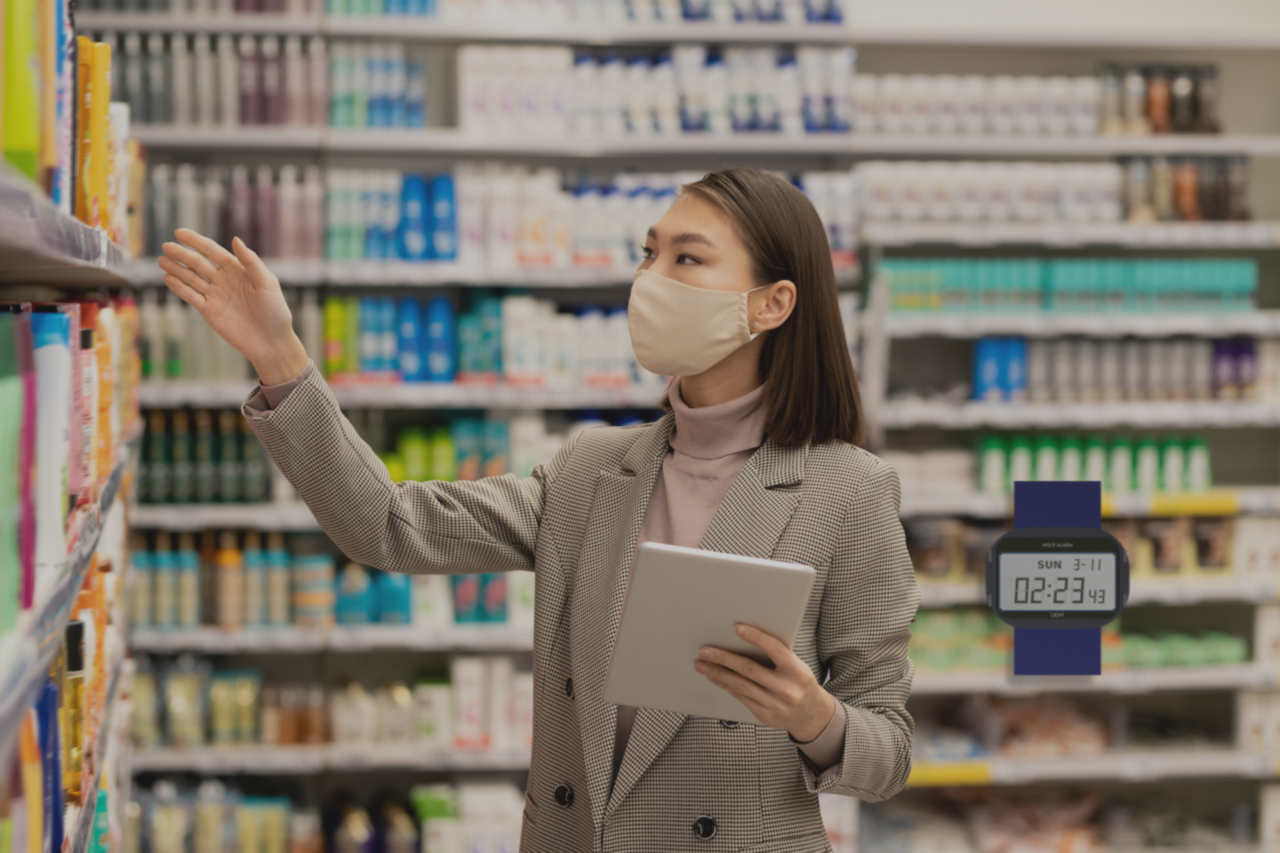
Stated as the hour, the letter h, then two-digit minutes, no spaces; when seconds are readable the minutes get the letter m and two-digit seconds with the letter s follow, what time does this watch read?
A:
2h23m43s
